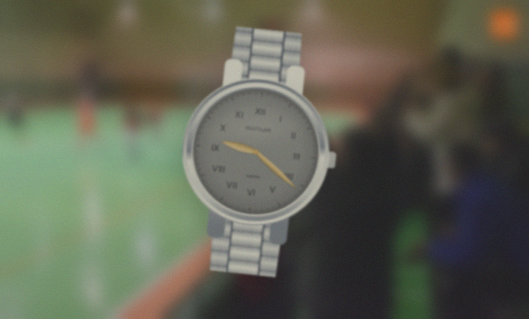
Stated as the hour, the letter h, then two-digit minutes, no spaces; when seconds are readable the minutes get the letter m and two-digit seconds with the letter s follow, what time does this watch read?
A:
9h21
